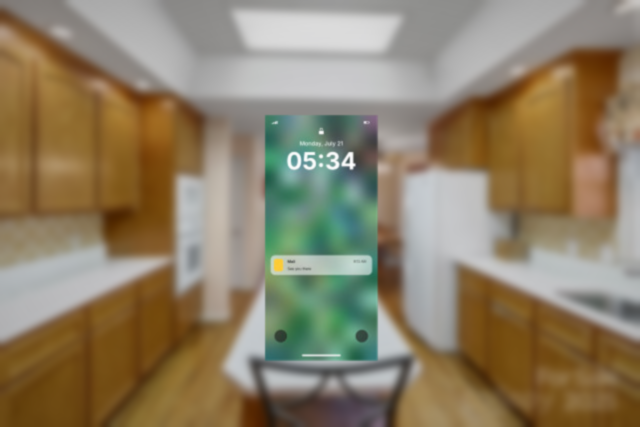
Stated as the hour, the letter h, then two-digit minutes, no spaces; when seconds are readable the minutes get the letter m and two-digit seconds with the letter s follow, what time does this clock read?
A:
5h34
